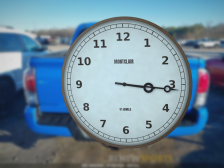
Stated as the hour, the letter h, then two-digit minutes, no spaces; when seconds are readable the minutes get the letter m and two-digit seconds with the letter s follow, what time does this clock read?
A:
3h16
